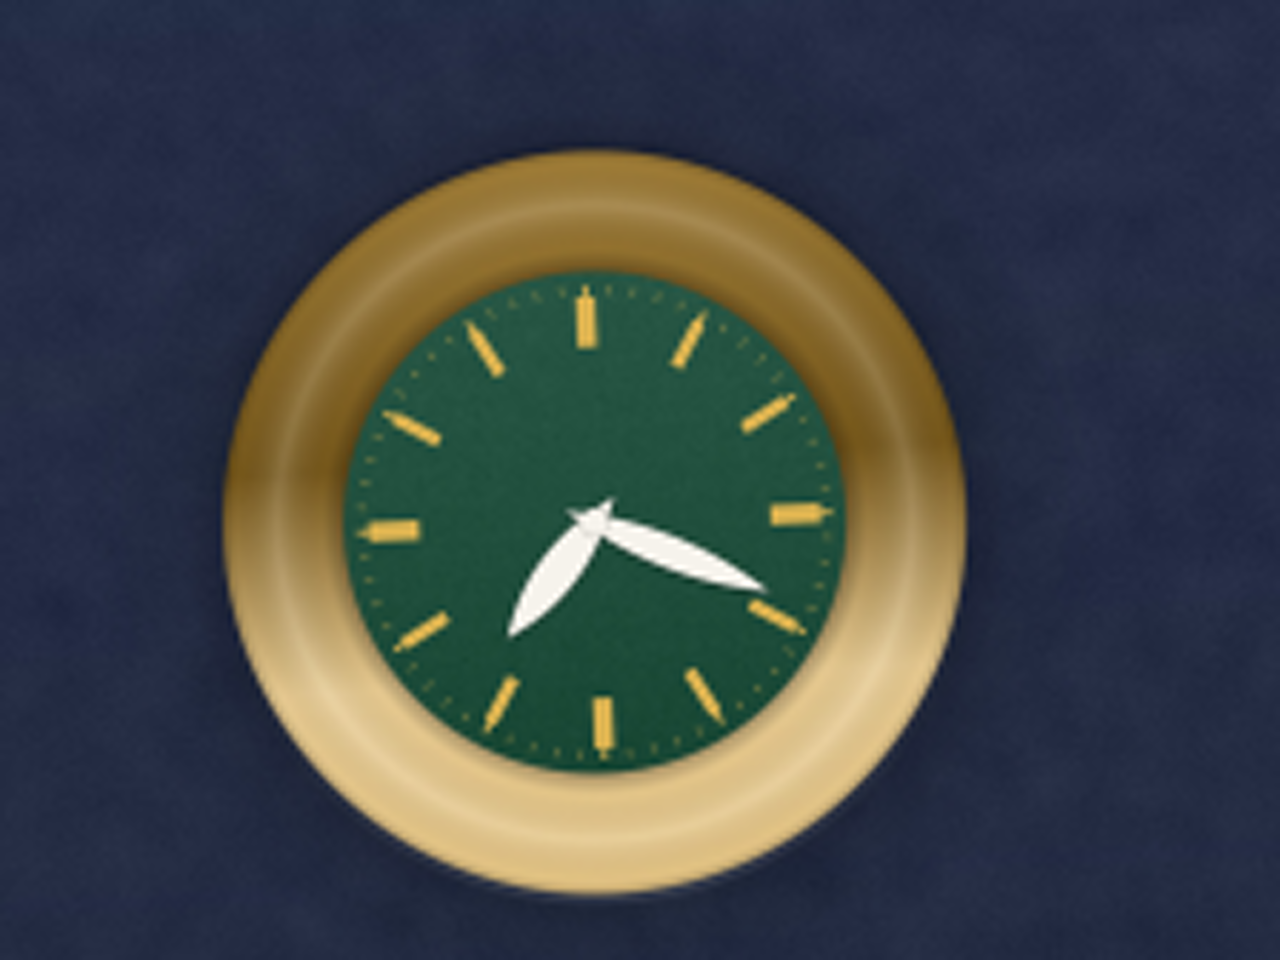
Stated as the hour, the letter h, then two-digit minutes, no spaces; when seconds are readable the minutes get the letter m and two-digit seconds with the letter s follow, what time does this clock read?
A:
7h19
